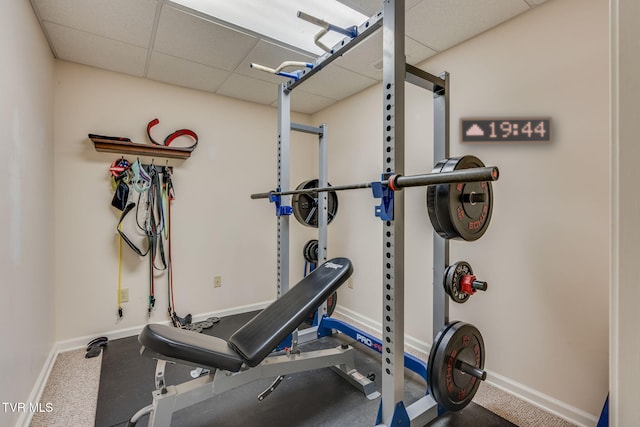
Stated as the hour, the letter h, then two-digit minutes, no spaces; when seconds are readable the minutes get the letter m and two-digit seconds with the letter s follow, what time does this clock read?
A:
19h44
